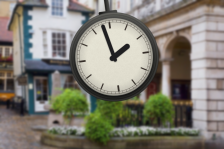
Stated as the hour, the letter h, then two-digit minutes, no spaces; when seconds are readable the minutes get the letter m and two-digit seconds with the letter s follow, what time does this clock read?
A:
1h58
